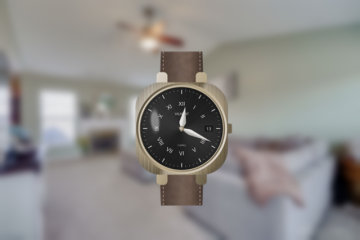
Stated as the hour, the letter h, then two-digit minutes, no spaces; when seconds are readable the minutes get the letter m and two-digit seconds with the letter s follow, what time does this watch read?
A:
12h19
